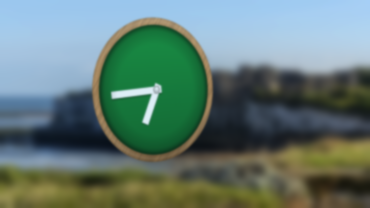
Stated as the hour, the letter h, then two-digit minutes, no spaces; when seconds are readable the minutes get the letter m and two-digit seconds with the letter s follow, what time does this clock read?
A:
6h44
